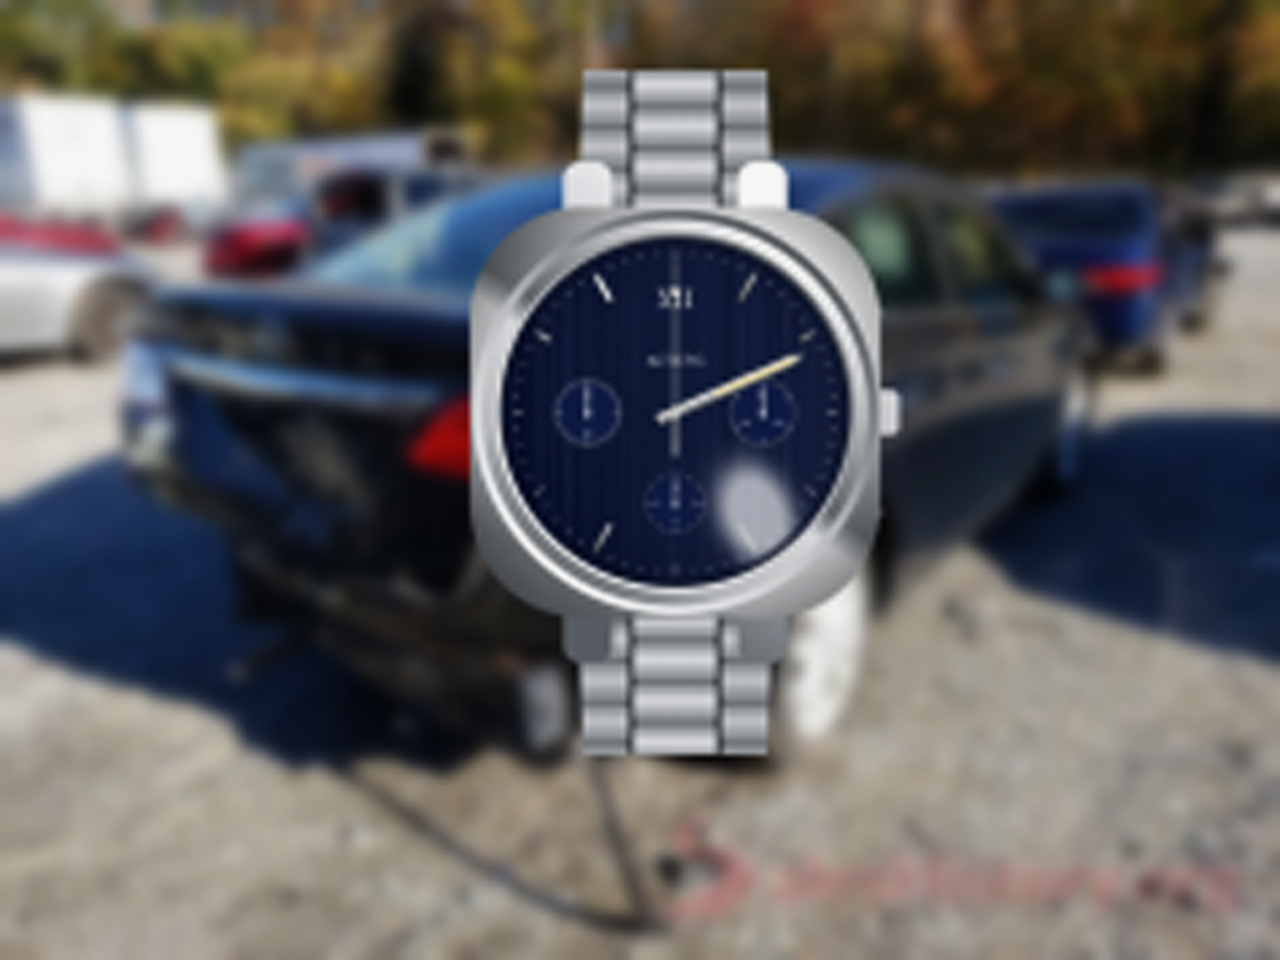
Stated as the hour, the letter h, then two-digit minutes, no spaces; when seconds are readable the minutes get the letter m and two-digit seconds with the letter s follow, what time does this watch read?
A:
2h11
